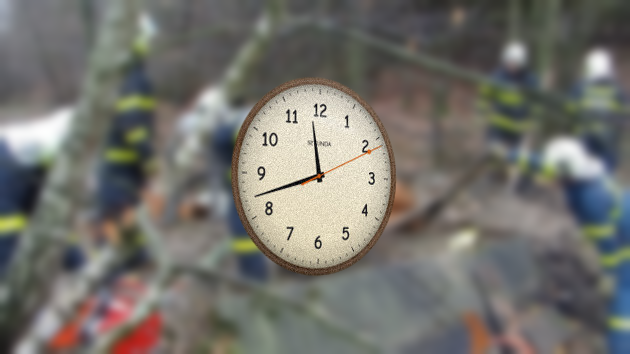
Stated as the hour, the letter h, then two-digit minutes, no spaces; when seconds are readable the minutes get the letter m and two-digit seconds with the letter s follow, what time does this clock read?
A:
11h42m11s
